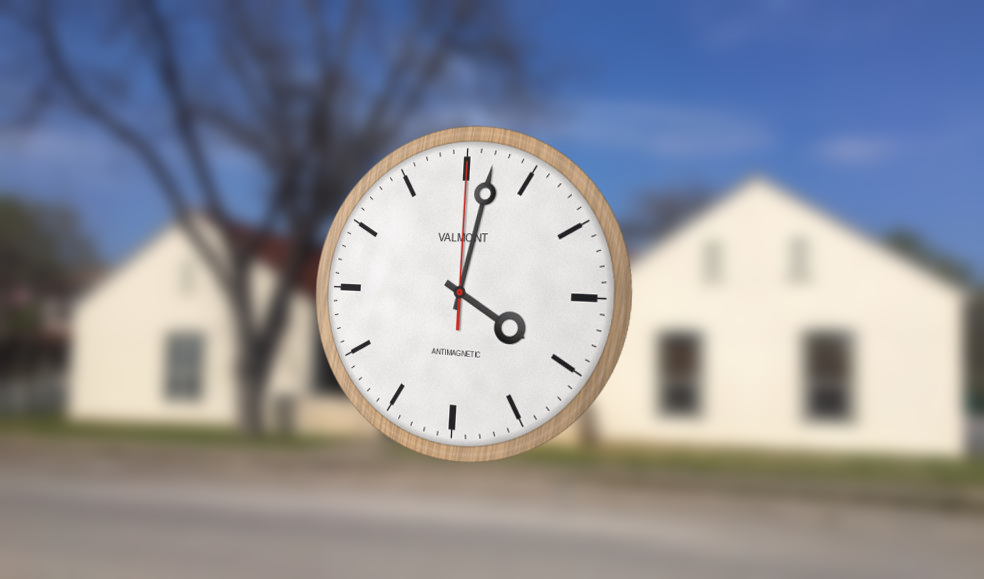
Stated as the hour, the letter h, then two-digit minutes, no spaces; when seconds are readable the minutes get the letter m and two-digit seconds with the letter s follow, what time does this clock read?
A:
4h02m00s
